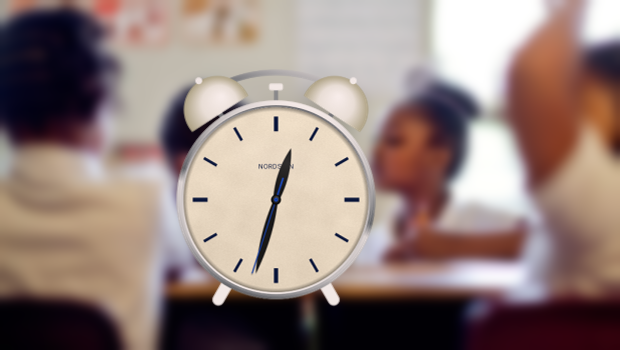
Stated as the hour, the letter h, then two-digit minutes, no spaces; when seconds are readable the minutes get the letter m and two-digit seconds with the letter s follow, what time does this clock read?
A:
12h32m33s
